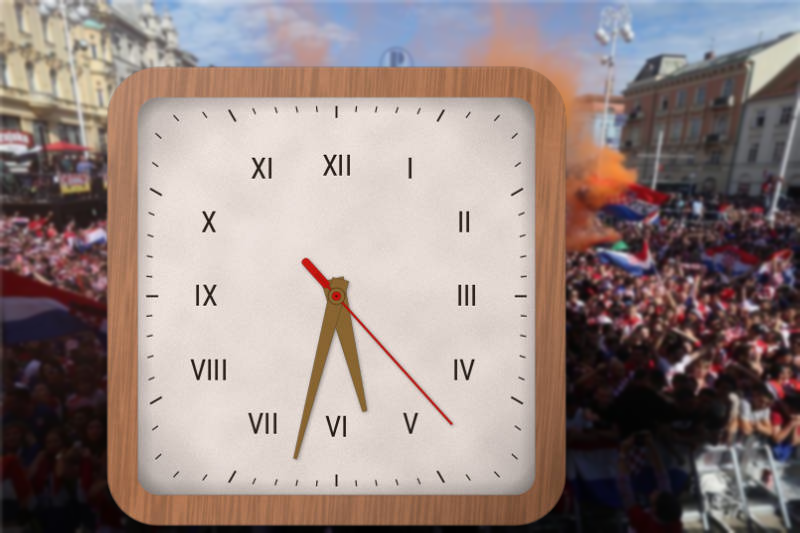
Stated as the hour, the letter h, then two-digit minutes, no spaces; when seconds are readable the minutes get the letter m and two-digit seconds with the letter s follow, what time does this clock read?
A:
5h32m23s
